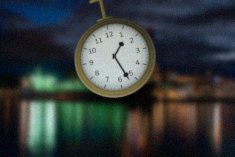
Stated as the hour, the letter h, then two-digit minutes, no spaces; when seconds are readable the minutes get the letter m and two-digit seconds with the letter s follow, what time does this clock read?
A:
1h27
